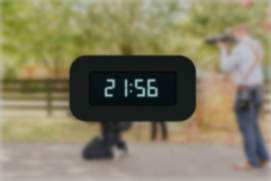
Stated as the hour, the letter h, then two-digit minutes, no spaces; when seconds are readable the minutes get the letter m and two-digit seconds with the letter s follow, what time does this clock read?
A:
21h56
